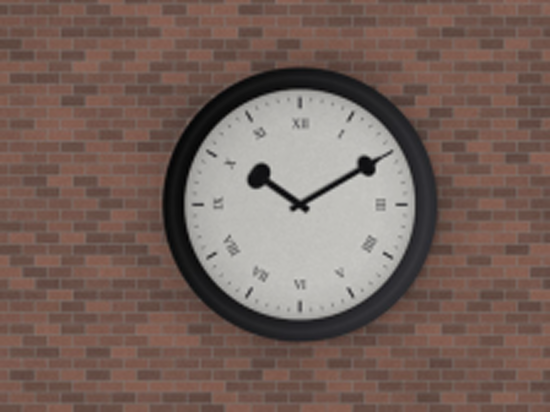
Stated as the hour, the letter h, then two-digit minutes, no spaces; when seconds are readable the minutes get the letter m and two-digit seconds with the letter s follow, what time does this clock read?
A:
10h10
